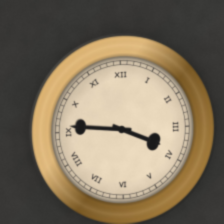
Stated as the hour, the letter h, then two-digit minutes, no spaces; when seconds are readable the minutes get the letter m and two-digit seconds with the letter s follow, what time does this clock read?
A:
3h46
